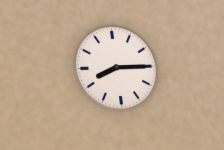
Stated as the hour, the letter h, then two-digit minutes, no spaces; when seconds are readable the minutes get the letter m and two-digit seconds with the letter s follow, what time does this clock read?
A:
8h15
